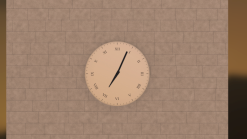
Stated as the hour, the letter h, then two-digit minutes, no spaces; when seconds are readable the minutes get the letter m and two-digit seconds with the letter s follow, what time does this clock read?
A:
7h04
